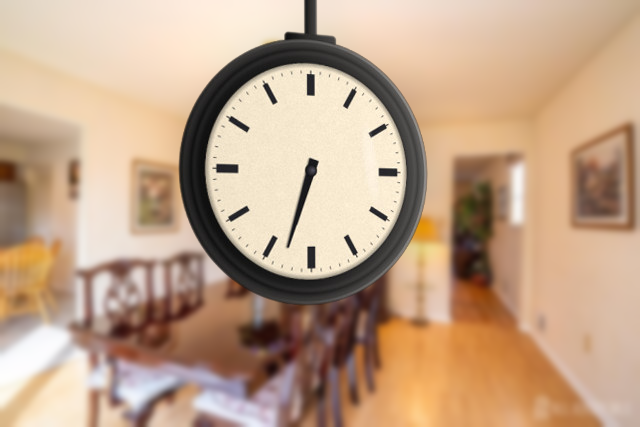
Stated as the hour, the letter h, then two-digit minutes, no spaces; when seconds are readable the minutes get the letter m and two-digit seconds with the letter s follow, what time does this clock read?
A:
6h33
